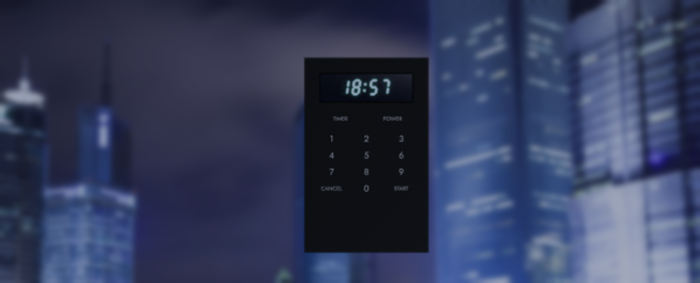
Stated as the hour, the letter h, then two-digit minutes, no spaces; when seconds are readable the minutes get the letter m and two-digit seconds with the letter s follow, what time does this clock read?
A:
18h57
